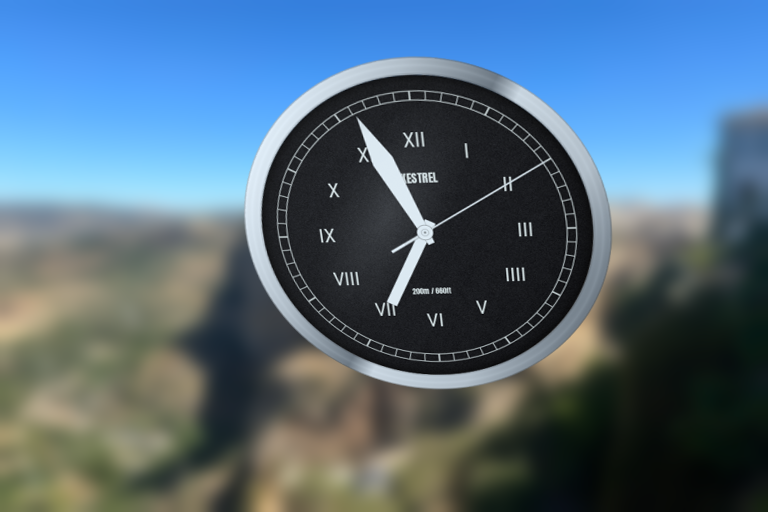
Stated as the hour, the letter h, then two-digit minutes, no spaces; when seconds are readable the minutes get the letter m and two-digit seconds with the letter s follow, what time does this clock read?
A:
6h56m10s
